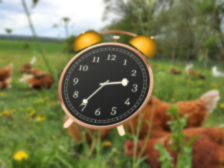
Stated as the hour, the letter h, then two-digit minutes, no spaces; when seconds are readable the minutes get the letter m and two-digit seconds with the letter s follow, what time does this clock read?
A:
2h36
